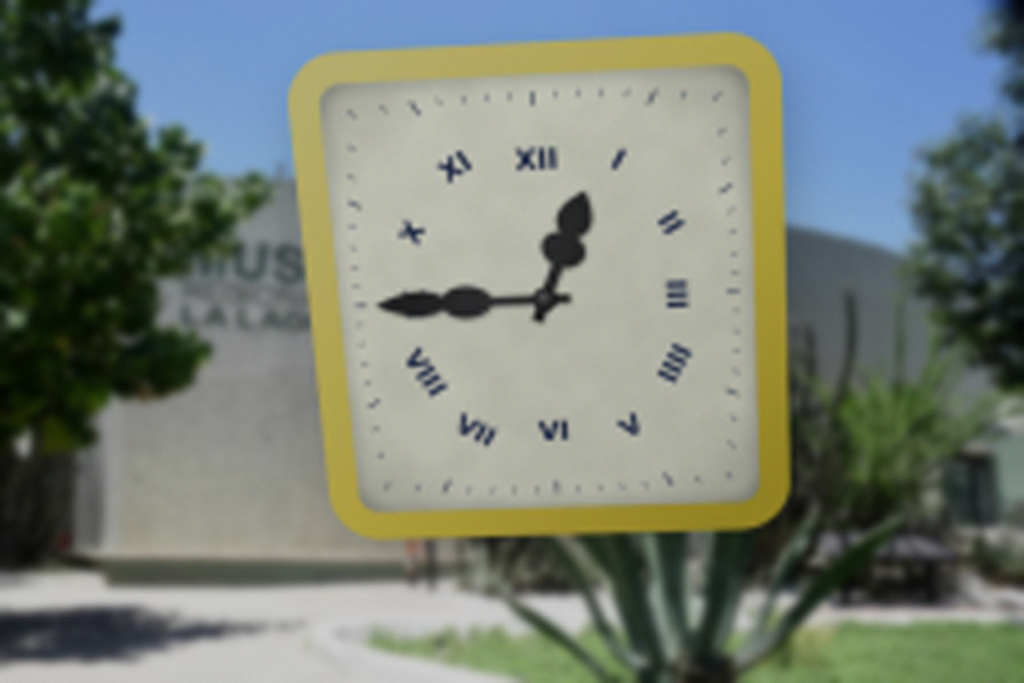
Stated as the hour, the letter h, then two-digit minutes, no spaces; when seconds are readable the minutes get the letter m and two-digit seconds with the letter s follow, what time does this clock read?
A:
12h45
